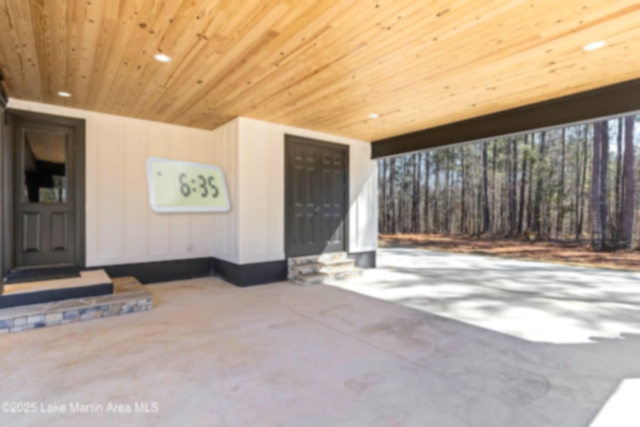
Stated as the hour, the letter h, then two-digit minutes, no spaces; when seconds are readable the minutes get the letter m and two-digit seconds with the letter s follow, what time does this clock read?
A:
6h35
